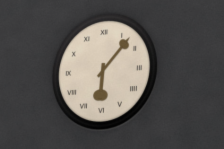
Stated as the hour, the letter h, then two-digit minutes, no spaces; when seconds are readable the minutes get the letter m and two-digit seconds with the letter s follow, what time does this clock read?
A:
6h07
